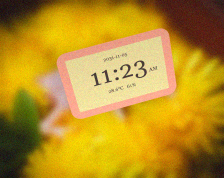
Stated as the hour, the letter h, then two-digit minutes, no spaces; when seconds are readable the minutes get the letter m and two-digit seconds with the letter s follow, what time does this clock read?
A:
11h23
